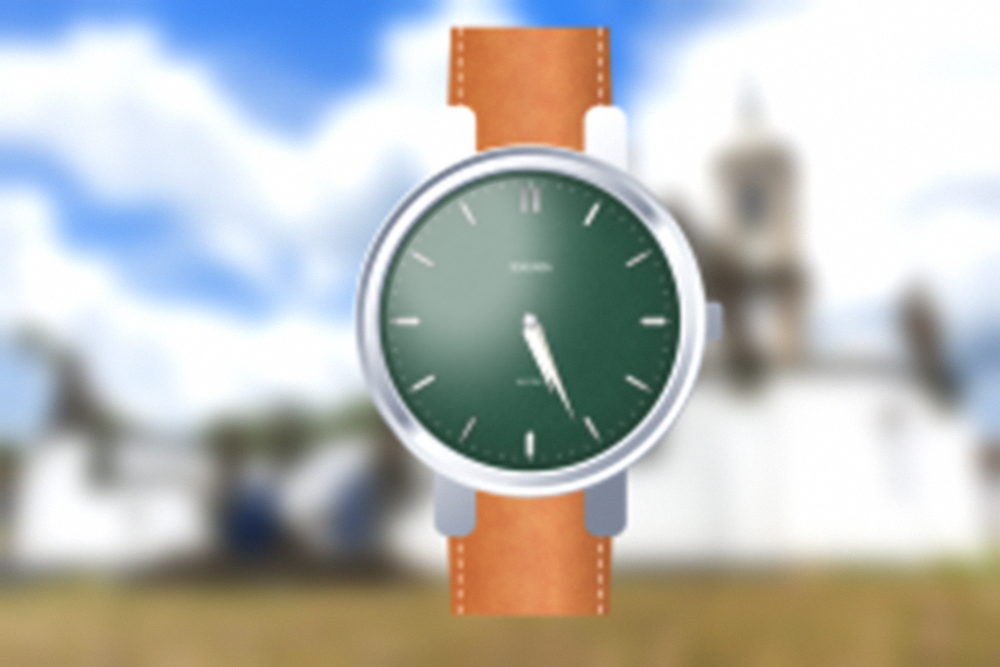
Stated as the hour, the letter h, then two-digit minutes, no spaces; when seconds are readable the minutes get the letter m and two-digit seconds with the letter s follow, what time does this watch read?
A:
5h26
